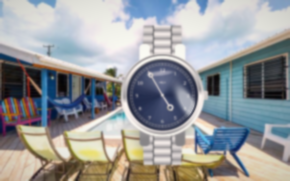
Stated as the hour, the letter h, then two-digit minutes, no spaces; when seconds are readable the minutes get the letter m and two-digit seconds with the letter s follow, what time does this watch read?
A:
4h55
